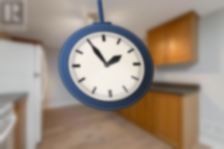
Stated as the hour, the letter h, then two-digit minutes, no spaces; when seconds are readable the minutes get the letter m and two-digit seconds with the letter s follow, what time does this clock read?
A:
1h55
